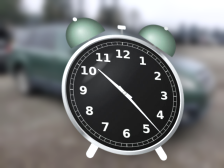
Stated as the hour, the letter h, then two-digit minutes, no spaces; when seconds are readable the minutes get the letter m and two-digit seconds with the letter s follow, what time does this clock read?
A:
10h23
